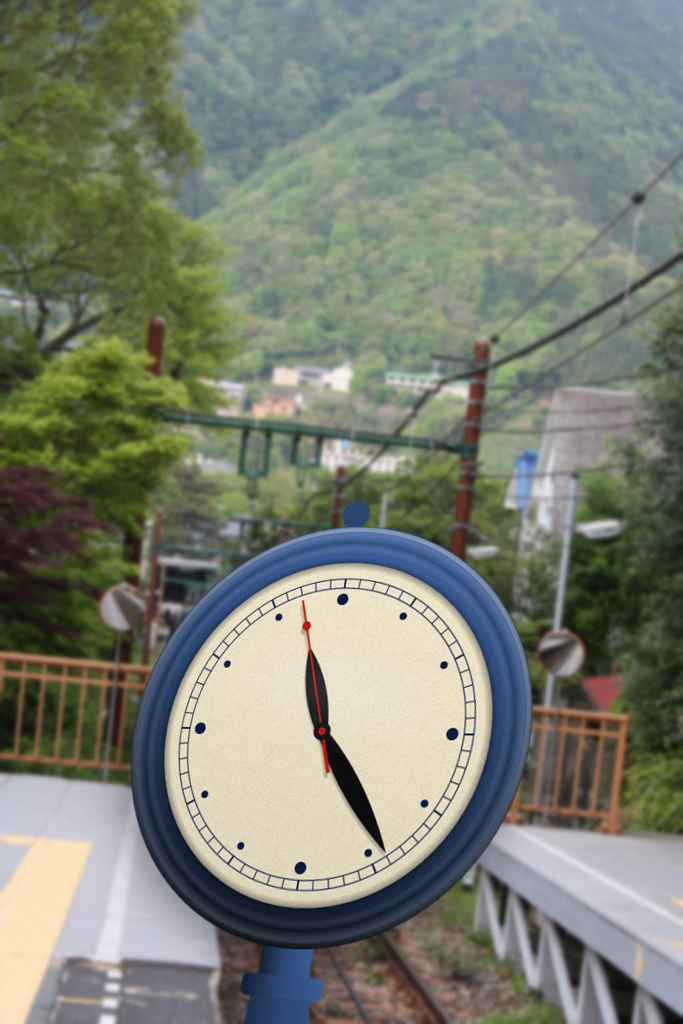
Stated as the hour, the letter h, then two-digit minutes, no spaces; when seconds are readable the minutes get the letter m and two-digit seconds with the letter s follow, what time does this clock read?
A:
11h23m57s
